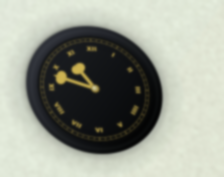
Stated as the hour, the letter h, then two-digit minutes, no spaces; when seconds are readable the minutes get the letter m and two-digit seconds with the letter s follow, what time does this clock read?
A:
10h48
